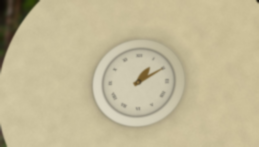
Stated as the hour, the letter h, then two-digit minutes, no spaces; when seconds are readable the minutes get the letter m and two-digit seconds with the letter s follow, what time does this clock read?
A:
1h10
